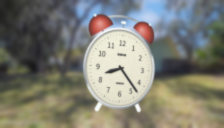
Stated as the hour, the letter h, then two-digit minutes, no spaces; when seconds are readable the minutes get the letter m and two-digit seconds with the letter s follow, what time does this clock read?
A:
8h23
